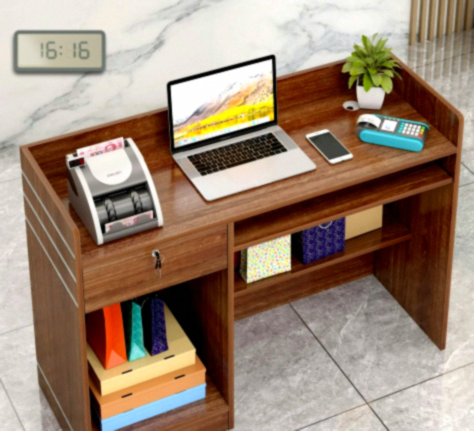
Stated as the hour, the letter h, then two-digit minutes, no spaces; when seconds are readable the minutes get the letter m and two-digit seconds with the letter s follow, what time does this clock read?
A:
16h16
